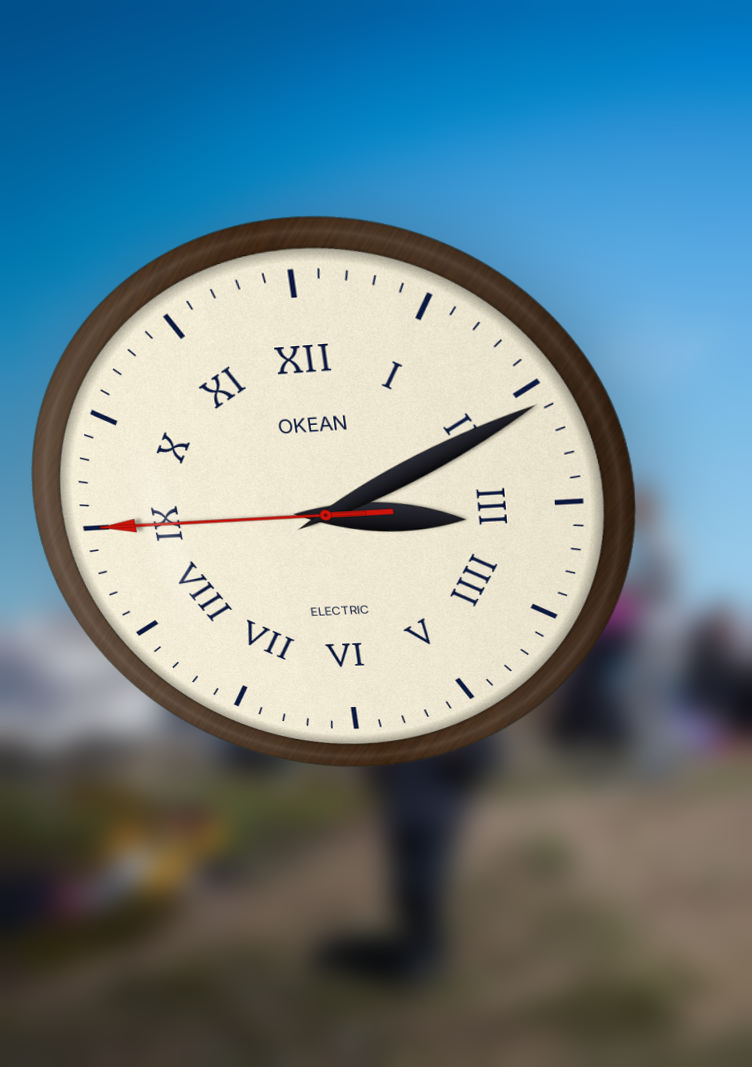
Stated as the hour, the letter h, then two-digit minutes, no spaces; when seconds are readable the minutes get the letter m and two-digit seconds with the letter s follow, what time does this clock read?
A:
3h10m45s
